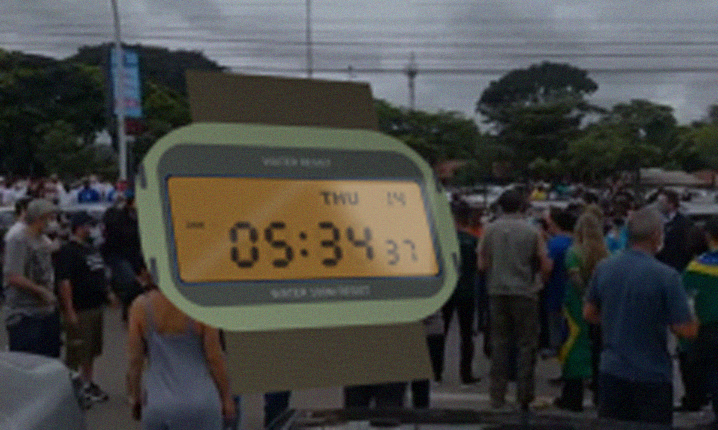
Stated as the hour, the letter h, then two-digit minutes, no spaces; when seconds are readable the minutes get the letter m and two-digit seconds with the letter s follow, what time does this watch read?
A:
5h34m37s
